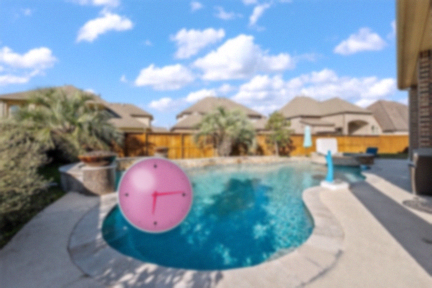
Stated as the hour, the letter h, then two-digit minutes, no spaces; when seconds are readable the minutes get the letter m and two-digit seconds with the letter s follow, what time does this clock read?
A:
6h14
